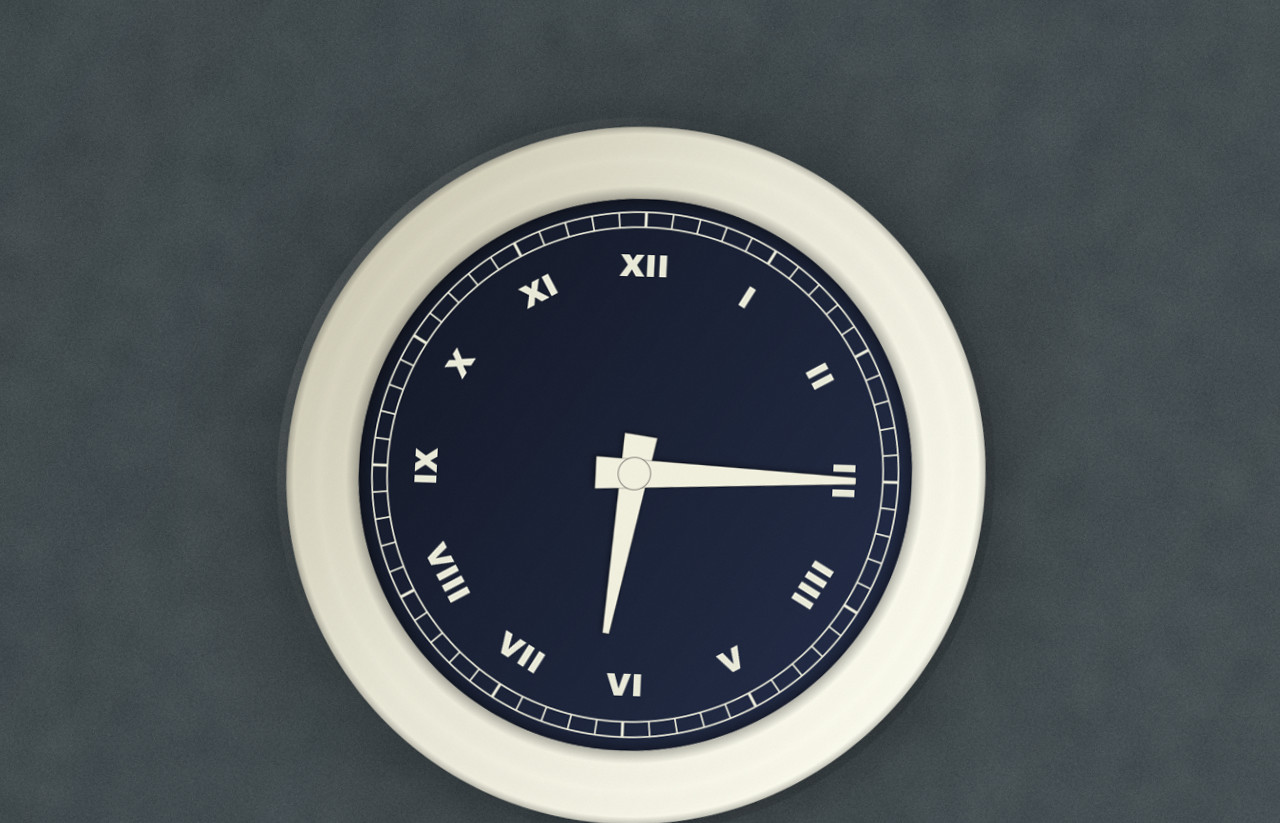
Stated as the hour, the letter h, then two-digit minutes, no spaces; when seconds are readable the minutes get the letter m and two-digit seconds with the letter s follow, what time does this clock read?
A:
6h15
